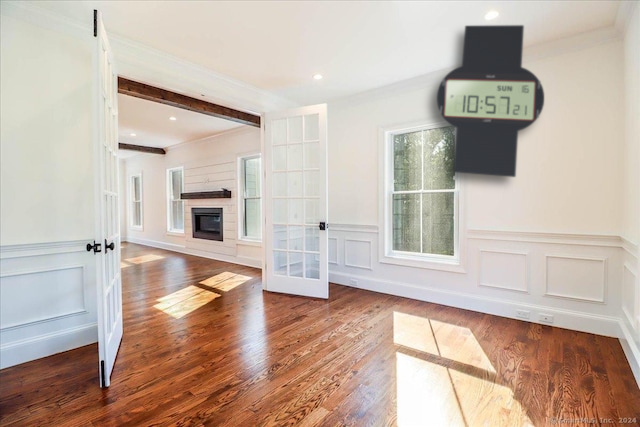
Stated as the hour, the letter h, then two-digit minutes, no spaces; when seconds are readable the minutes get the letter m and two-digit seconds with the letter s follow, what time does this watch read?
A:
10h57
